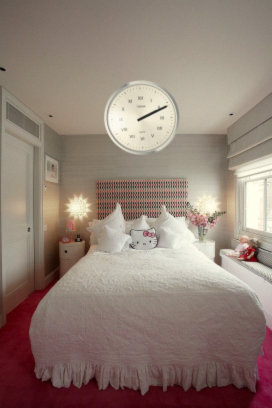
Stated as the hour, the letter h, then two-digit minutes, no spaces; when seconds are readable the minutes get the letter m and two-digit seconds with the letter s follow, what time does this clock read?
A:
2h11
